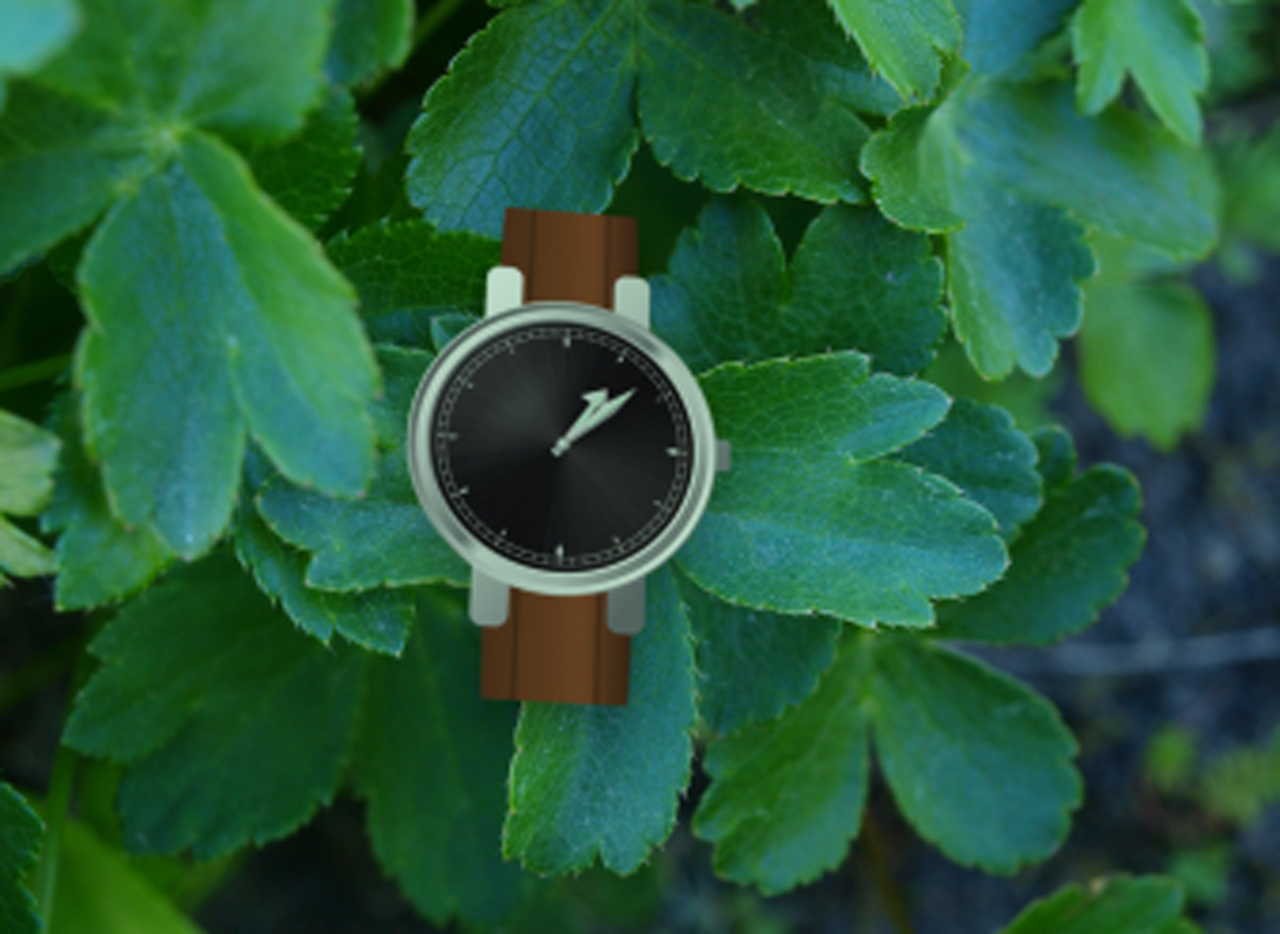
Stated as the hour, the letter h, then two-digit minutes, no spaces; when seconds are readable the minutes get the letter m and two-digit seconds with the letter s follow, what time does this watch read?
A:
1h08
